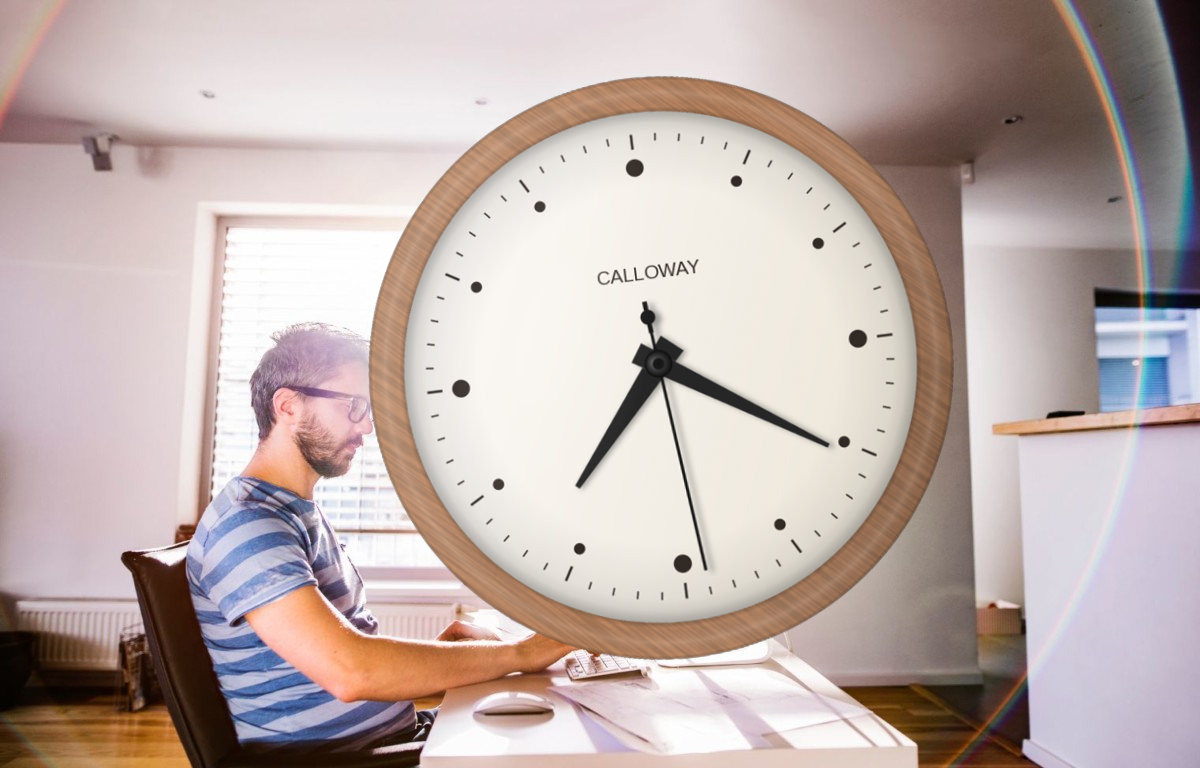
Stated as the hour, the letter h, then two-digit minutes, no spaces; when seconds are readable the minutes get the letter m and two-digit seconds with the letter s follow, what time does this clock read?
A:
7h20m29s
